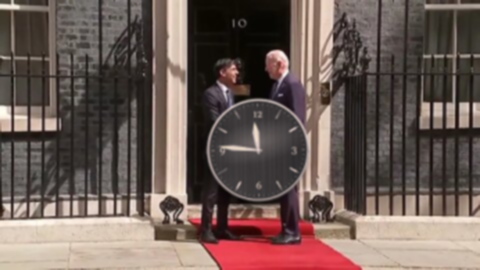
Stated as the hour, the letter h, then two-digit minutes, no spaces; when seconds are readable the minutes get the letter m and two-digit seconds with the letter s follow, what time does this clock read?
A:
11h46
